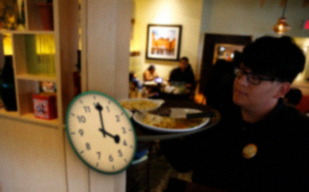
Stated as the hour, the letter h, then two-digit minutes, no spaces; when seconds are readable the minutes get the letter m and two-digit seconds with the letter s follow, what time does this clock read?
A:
4h01
